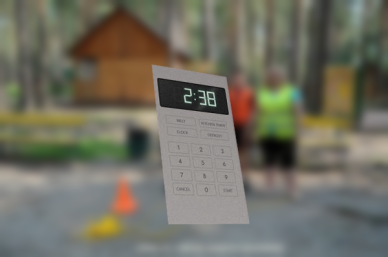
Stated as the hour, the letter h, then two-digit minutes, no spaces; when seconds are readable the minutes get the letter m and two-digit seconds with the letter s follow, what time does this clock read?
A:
2h38
